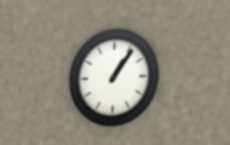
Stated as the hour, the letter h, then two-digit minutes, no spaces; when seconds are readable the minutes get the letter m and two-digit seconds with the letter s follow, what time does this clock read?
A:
1h06
